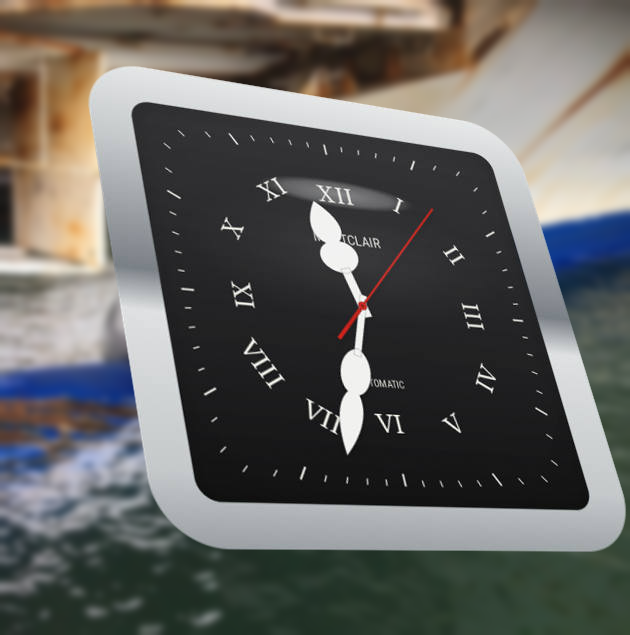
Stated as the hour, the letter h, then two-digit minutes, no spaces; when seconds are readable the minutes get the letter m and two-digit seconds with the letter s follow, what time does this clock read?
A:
11h33m07s
